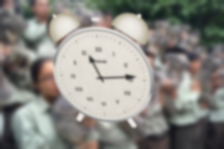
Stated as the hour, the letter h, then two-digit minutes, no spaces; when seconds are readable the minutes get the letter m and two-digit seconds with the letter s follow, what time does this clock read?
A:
11h14
